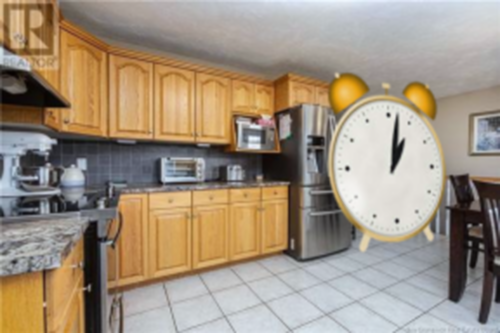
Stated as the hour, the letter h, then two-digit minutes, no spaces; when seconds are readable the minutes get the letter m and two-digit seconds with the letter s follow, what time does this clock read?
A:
1h02
